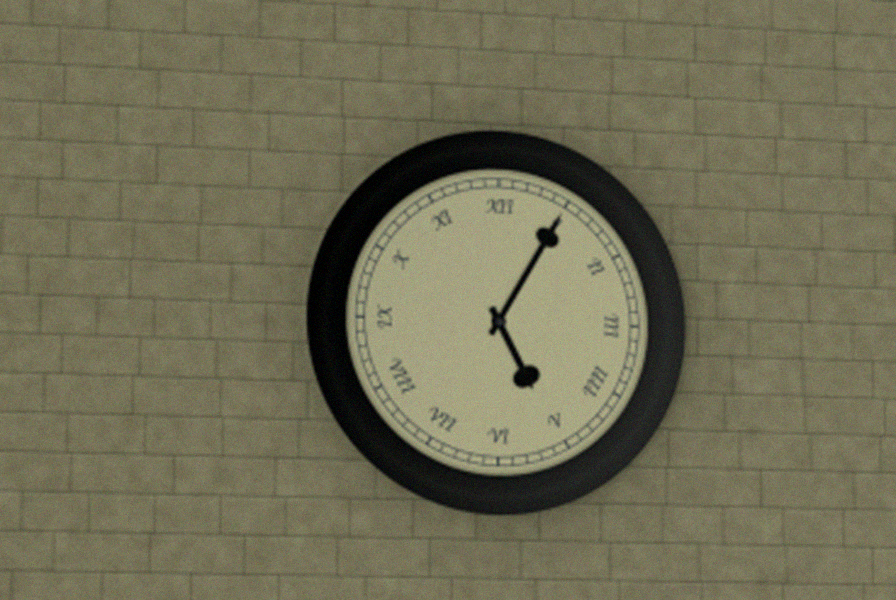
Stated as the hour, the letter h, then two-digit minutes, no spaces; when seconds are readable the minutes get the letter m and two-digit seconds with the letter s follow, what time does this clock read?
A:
5h05
